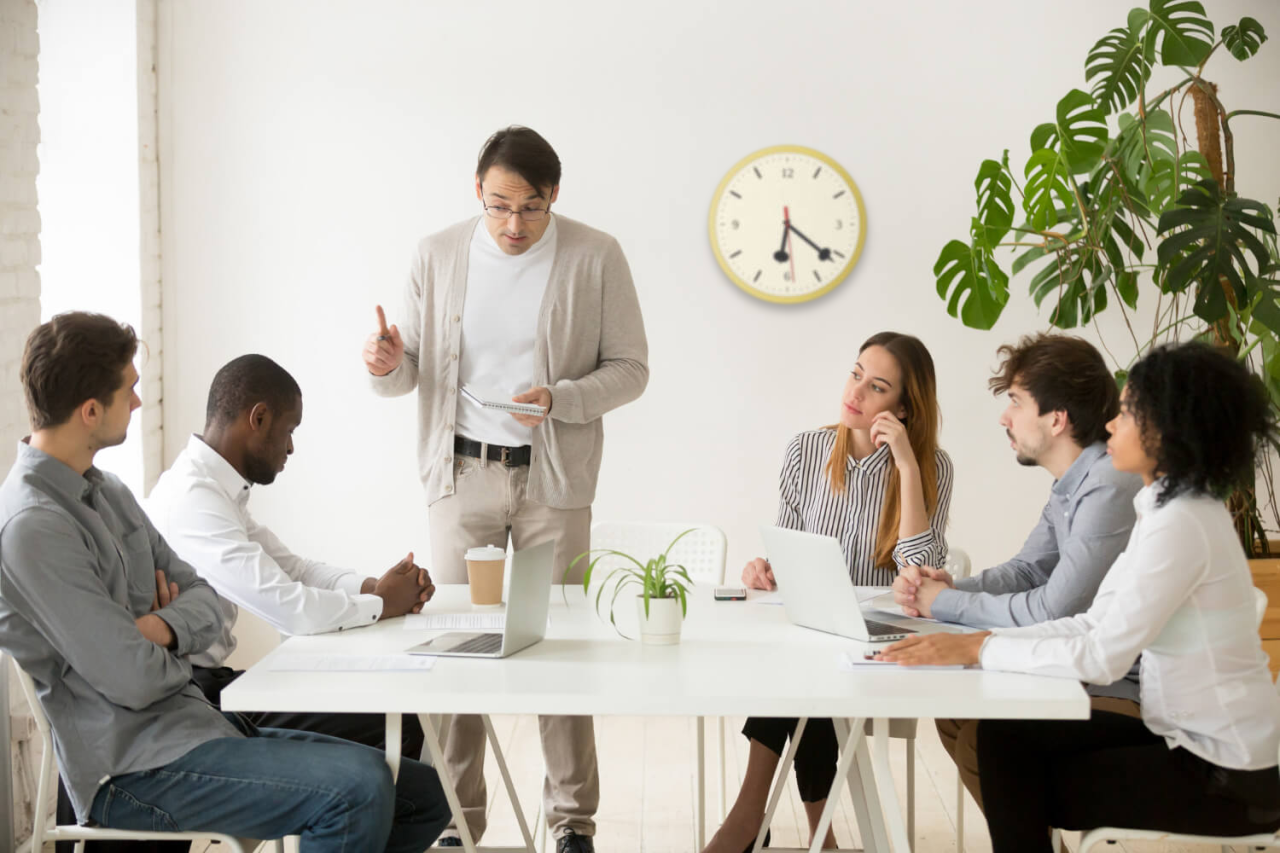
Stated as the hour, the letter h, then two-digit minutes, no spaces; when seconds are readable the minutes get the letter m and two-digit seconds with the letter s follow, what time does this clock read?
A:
6h21m29s
